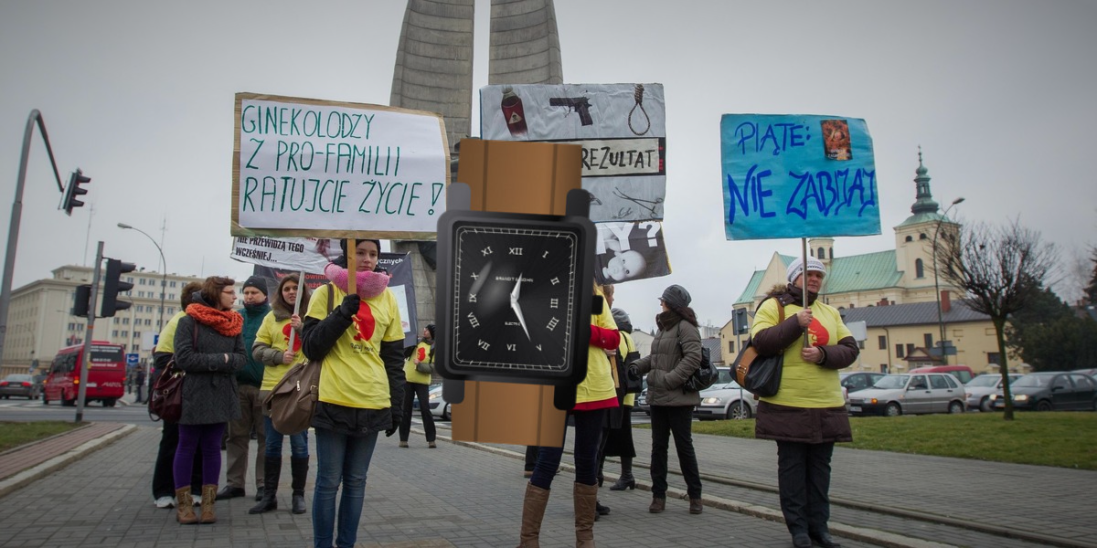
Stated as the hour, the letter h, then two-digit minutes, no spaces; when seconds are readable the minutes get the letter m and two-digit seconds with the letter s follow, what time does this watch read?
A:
12h26
